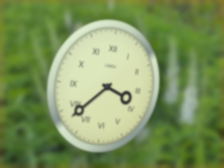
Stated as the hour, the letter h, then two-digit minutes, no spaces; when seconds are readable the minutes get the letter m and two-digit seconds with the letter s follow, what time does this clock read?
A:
3h38
